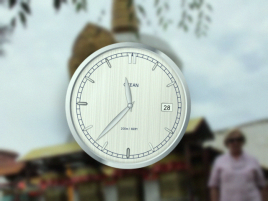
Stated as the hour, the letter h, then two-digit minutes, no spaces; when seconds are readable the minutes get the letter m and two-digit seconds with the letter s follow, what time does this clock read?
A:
11h37
